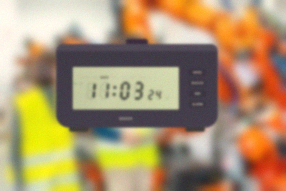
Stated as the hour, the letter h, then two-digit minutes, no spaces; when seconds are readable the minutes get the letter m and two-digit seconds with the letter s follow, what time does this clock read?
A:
11h03
